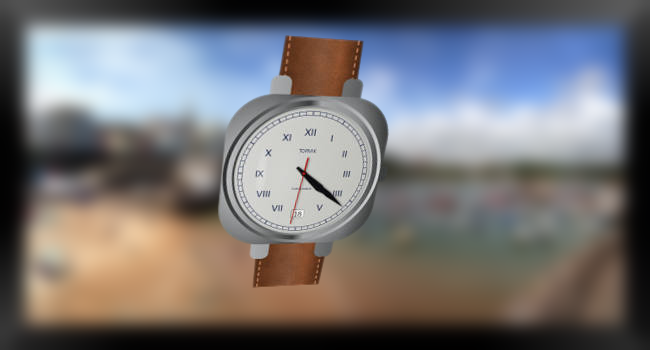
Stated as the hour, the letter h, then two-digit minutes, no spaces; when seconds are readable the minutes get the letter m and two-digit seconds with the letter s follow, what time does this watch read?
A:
4h21m31s
